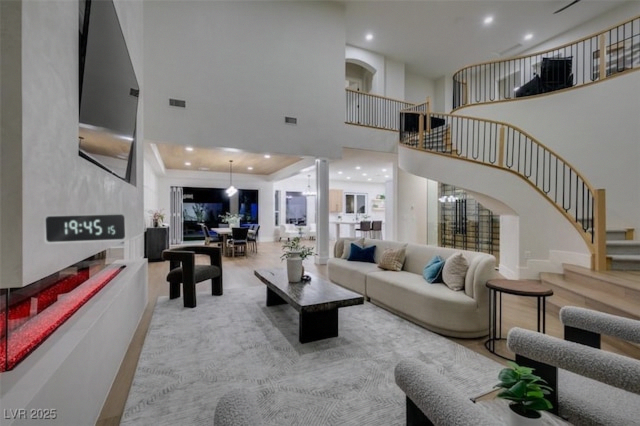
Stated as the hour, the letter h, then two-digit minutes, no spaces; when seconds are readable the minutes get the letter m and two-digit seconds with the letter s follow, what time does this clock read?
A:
19h45
